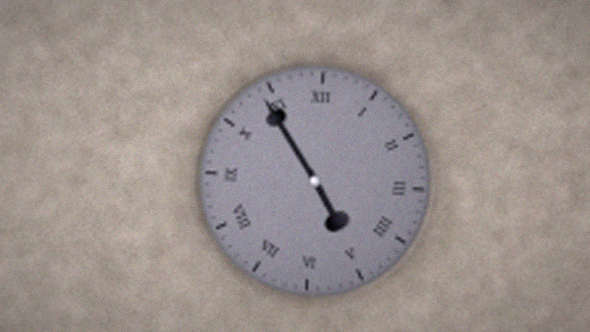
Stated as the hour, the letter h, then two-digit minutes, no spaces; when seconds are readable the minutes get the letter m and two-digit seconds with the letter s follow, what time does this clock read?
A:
4h54
